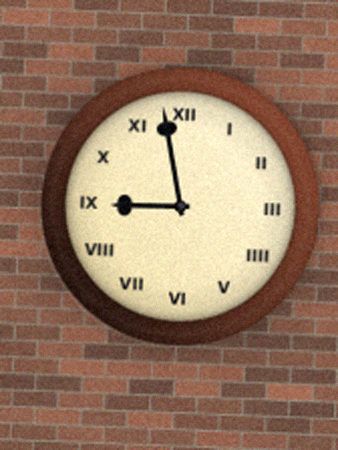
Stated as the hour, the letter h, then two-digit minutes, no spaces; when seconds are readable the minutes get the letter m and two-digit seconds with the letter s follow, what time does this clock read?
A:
8h58
